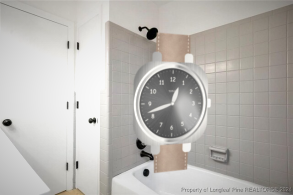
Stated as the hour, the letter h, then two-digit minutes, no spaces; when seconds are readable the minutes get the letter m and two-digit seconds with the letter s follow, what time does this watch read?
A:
12h42
